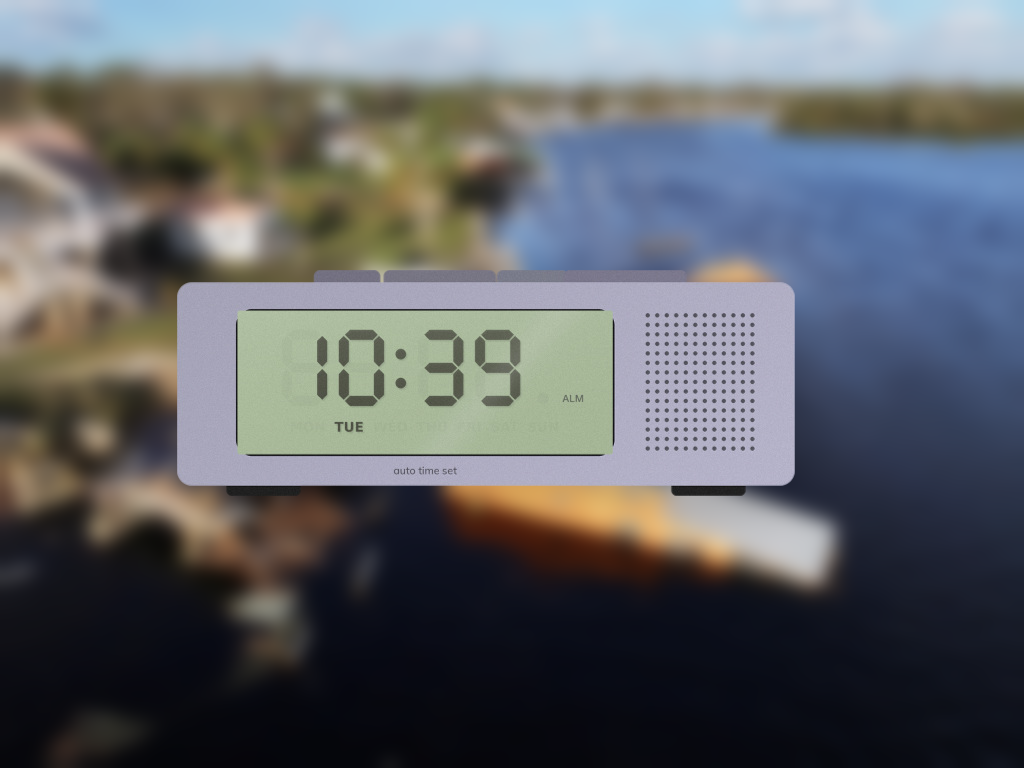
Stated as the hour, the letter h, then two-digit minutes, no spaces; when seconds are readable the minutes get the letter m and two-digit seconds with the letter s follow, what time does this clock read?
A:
10h39
